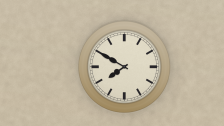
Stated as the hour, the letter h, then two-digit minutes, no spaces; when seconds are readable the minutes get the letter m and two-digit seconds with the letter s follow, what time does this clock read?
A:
7h50
